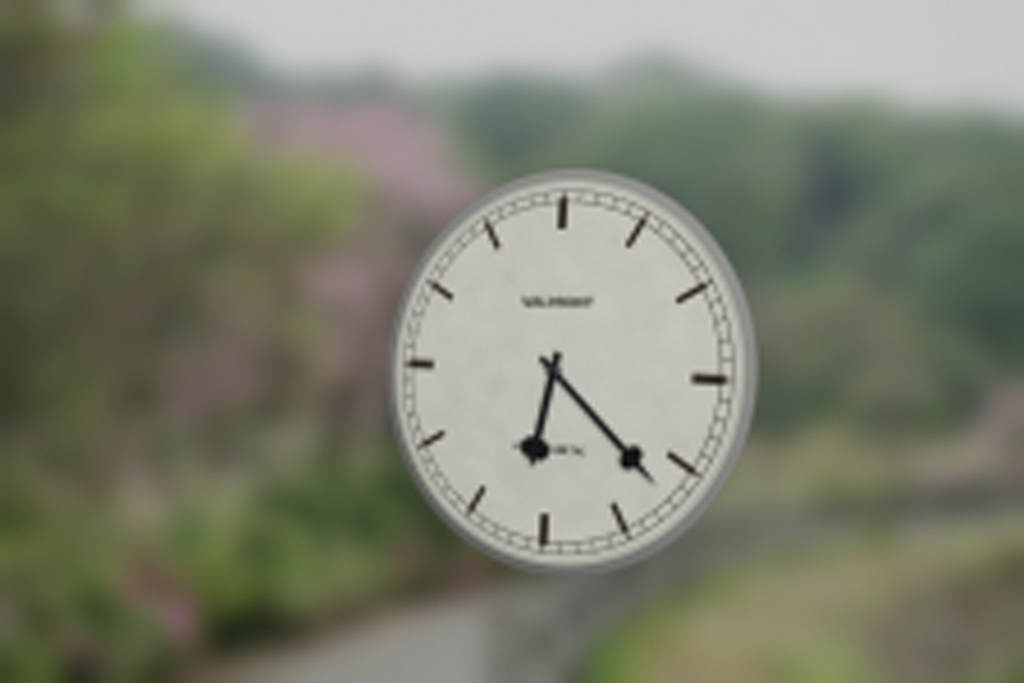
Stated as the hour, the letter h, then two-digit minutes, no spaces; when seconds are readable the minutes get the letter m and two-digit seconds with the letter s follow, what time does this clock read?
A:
6h22
